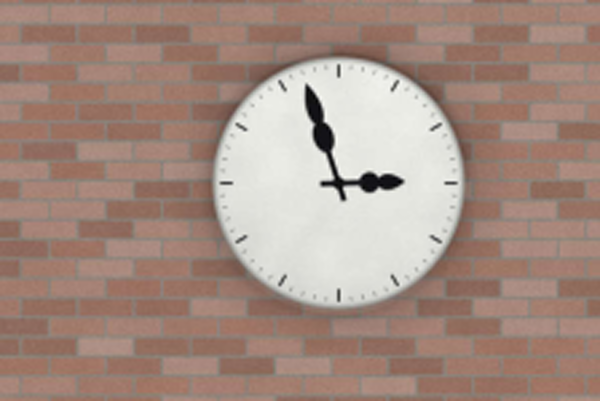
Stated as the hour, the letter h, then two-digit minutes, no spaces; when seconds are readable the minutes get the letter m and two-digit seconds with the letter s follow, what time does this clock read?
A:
2h57
